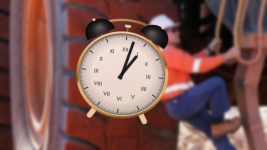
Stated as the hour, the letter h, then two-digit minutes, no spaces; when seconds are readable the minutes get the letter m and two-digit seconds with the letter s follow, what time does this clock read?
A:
1h02
